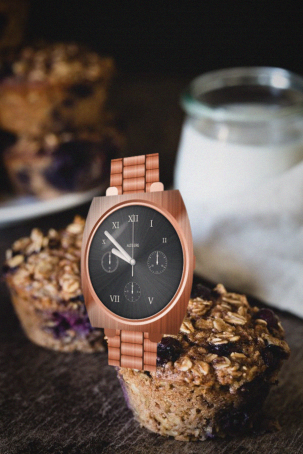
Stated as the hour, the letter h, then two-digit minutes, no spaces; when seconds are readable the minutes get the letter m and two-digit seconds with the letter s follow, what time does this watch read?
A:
9h52
